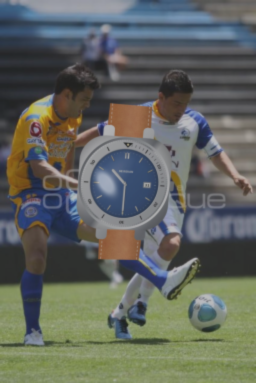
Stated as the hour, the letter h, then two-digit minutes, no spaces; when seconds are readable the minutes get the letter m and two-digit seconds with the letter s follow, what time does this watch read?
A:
10h30
